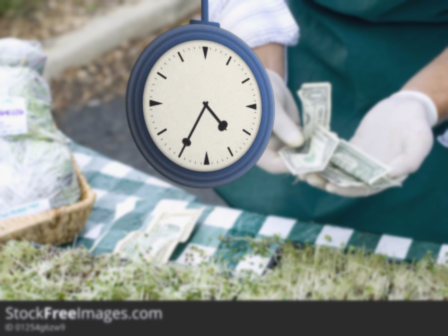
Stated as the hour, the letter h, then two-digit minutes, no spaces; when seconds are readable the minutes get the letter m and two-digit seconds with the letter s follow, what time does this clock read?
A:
4h35
